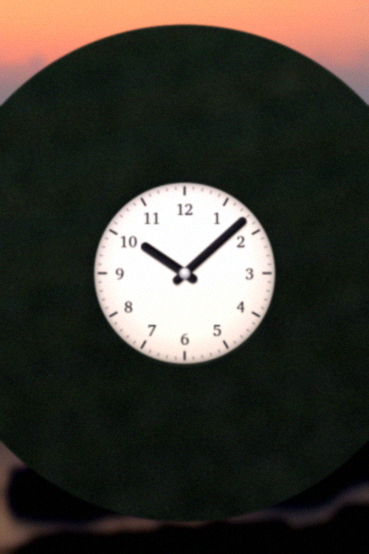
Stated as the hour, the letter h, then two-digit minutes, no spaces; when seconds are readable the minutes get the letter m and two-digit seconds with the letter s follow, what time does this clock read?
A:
10h08
